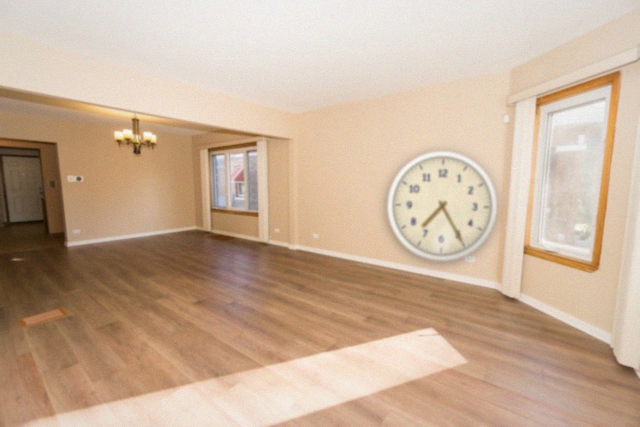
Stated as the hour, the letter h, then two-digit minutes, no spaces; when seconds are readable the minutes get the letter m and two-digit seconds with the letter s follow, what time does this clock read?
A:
7h25
